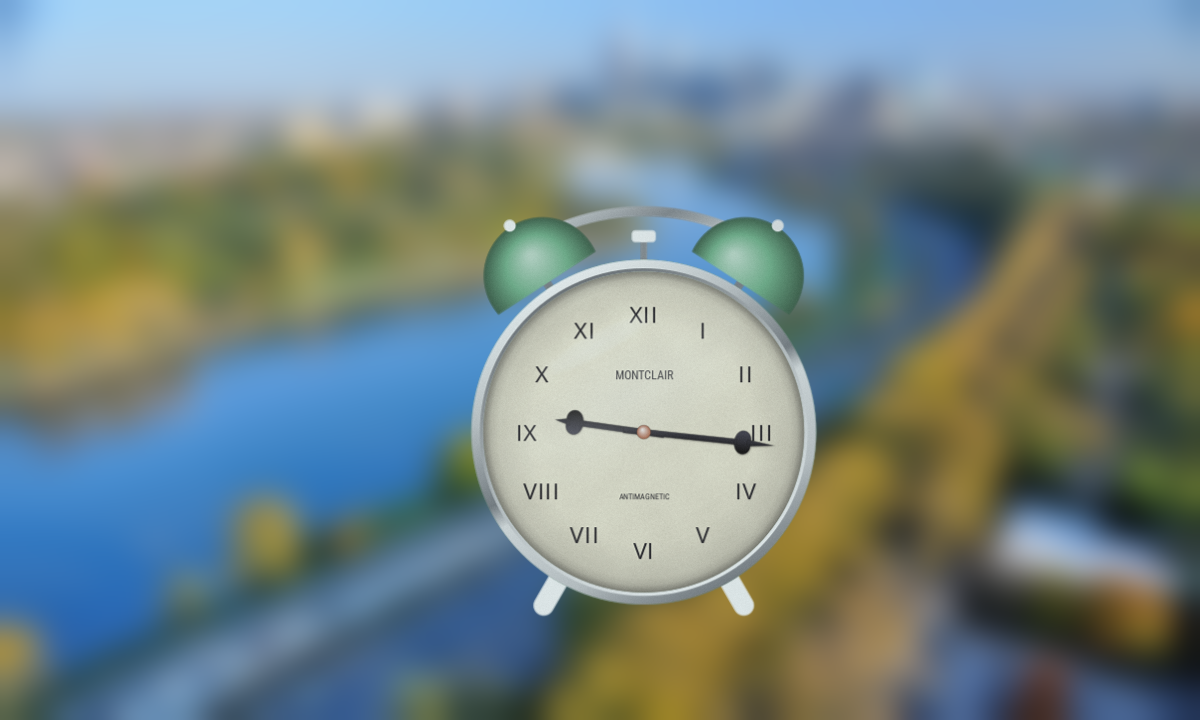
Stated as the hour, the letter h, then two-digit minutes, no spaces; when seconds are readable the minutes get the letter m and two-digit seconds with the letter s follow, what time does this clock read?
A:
9h16
